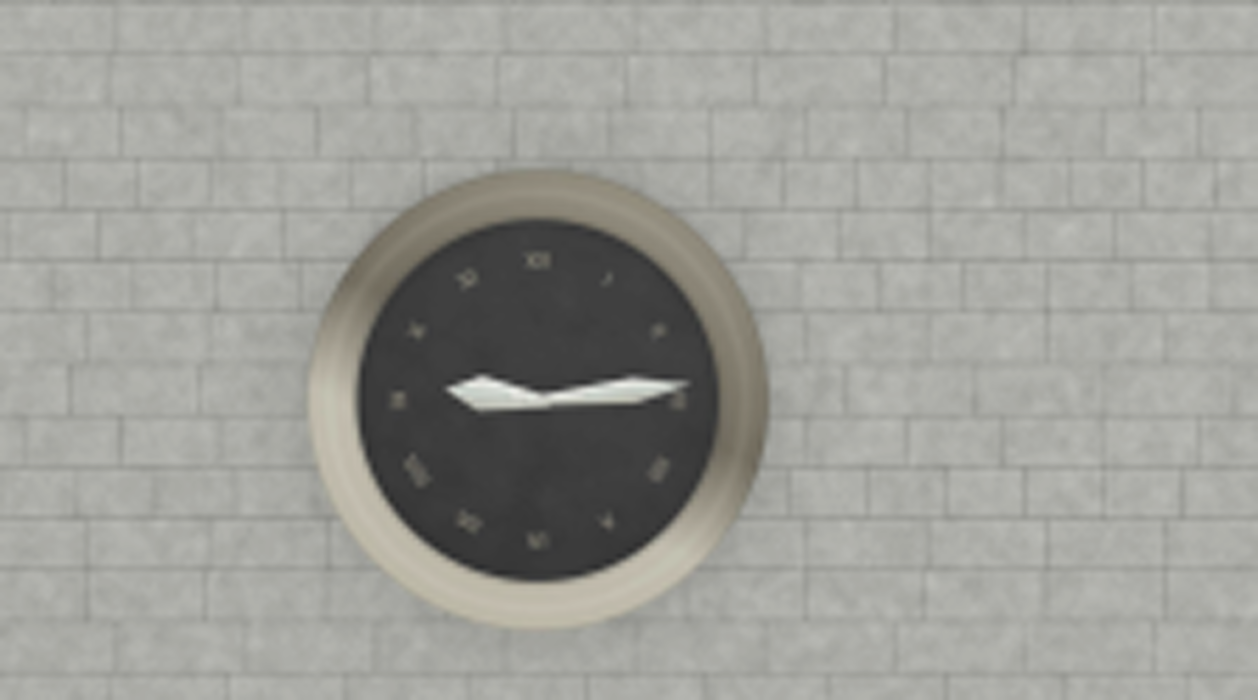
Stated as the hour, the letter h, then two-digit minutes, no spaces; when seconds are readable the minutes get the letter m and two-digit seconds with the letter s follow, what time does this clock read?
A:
9h14
